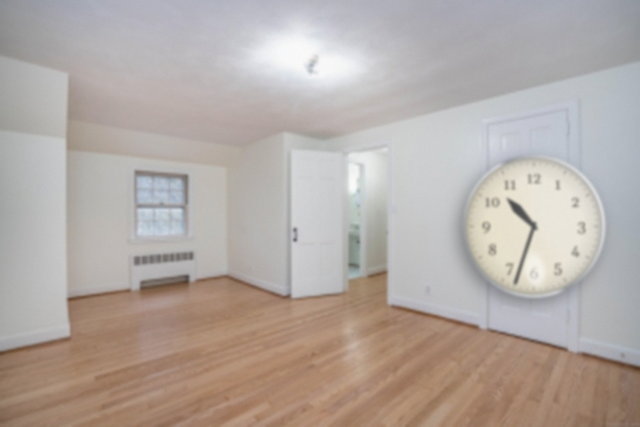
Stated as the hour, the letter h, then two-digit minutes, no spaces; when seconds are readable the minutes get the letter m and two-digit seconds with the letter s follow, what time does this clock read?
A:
10h33
